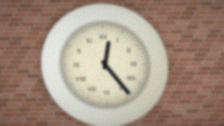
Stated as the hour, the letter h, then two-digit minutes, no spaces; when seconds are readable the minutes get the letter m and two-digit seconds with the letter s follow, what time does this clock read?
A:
12h24
